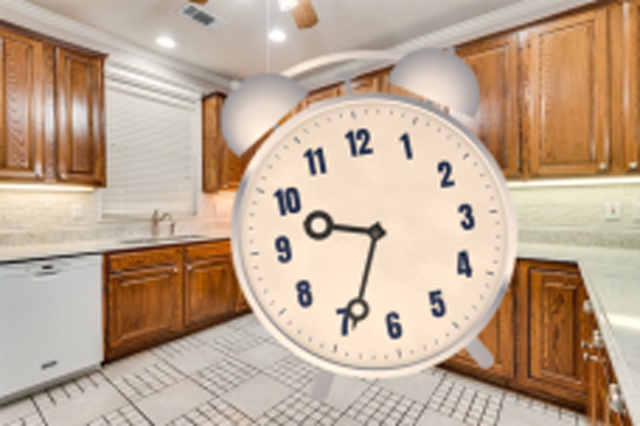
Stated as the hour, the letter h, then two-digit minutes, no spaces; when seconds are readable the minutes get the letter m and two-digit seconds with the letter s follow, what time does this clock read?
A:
9h34
